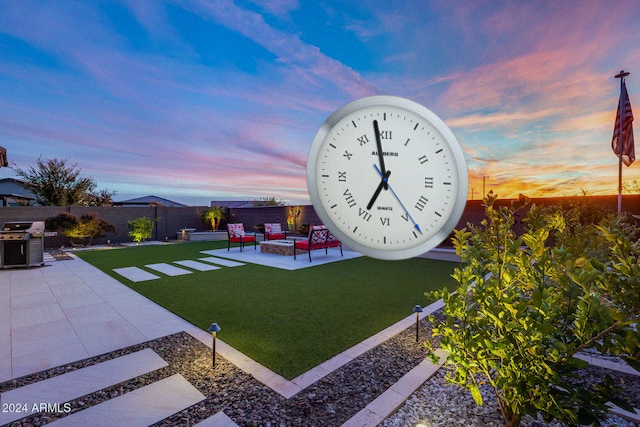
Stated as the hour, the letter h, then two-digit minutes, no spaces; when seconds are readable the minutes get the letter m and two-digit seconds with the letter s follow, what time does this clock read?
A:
6h58m24s
